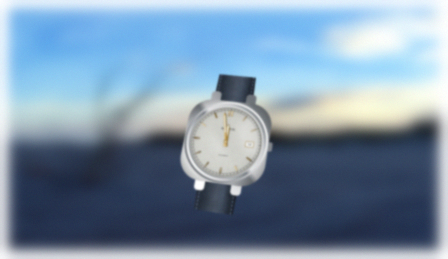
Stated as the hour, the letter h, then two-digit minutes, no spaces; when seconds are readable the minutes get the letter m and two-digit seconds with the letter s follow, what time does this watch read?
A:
11h58
